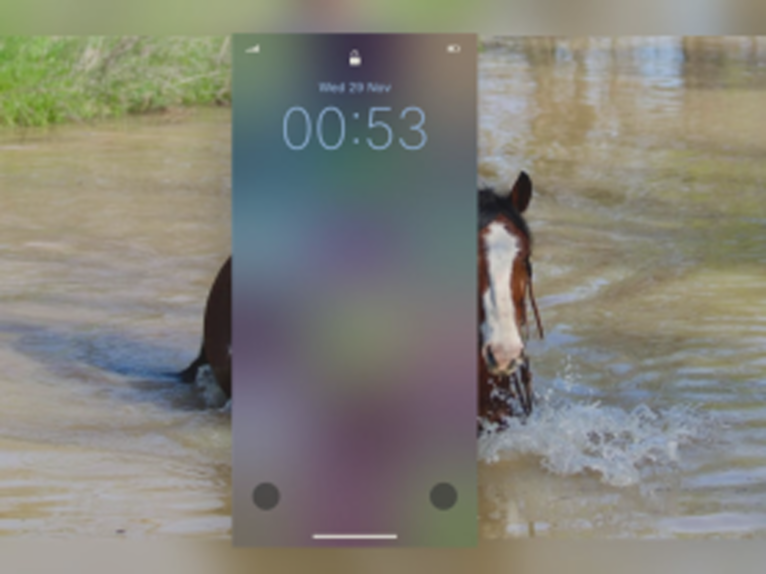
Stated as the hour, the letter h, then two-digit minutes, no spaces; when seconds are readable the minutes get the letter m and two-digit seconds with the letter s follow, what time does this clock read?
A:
0h53
